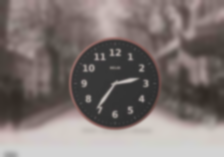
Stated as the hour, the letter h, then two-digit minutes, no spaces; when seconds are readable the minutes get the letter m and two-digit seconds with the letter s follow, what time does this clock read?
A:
2h36
